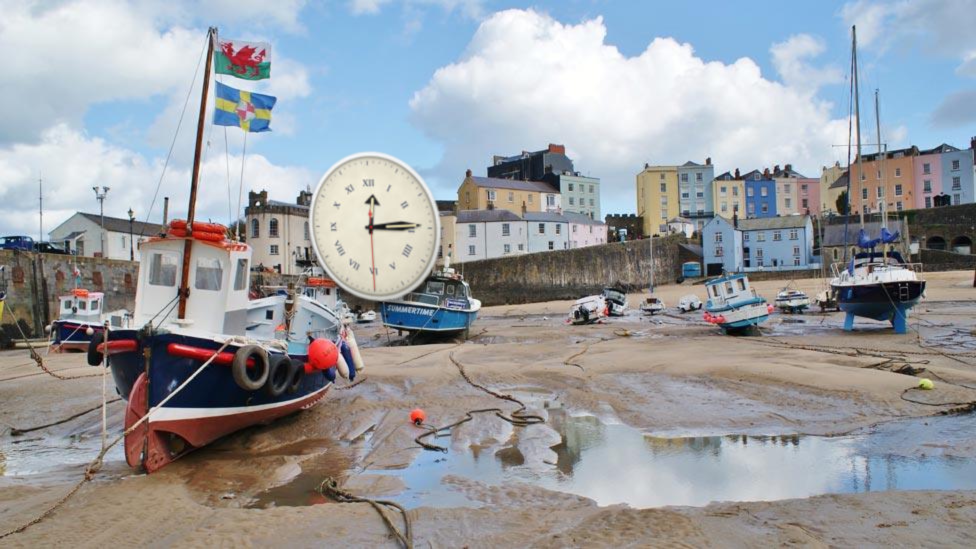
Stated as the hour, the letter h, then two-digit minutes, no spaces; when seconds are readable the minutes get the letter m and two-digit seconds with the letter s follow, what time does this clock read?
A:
12h14m30s
